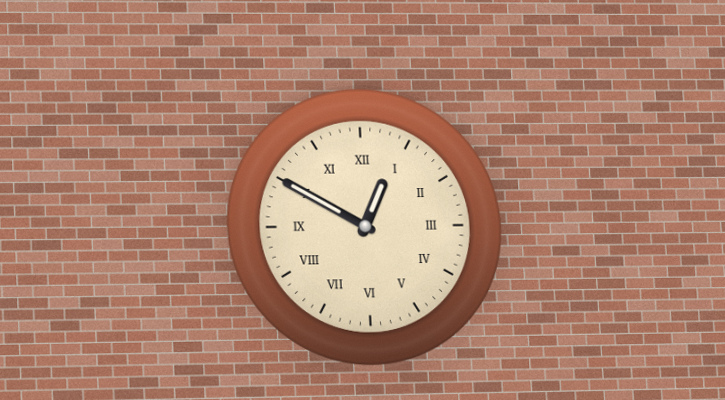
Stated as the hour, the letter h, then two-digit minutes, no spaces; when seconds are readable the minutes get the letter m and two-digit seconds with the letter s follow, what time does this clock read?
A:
12h50
